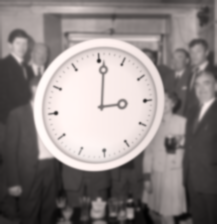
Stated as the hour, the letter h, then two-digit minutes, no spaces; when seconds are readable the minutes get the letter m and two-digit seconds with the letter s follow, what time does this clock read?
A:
3h01
